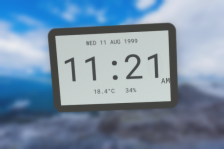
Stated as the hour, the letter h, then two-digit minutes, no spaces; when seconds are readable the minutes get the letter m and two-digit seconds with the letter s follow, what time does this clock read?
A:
11h21
